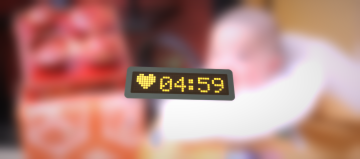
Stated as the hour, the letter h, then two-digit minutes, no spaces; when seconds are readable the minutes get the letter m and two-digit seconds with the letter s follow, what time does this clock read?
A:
4h59
